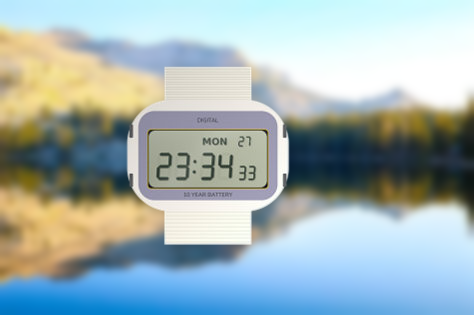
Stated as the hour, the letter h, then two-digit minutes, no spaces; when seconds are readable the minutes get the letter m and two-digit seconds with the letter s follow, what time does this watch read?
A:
23h34m33s
